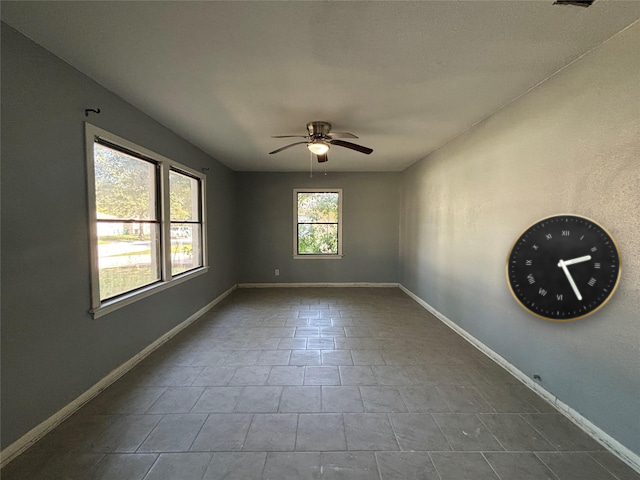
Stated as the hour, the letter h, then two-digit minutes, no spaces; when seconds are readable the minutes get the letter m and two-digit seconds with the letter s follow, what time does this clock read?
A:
2h25
